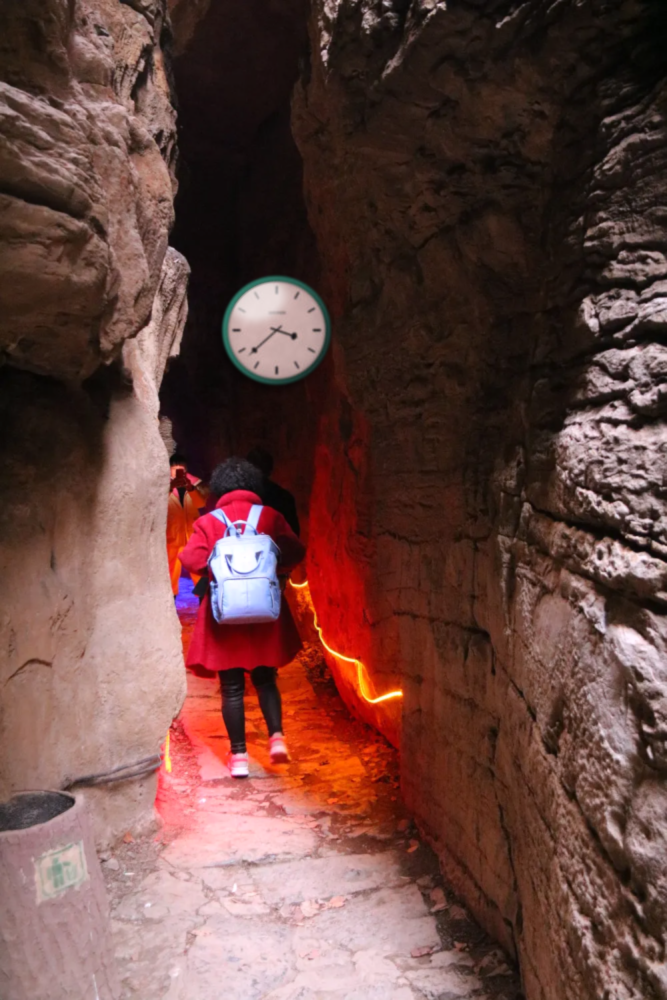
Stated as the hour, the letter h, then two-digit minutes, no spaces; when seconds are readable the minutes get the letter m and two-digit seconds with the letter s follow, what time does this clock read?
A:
3h38
